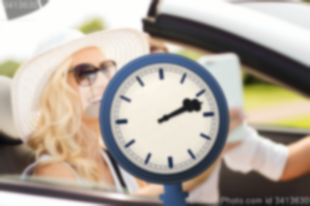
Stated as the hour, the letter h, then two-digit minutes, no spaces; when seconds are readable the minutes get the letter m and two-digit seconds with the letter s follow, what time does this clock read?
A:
2h12
